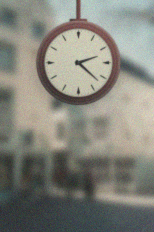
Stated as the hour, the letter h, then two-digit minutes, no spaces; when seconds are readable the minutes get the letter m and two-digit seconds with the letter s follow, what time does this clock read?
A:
2h22
